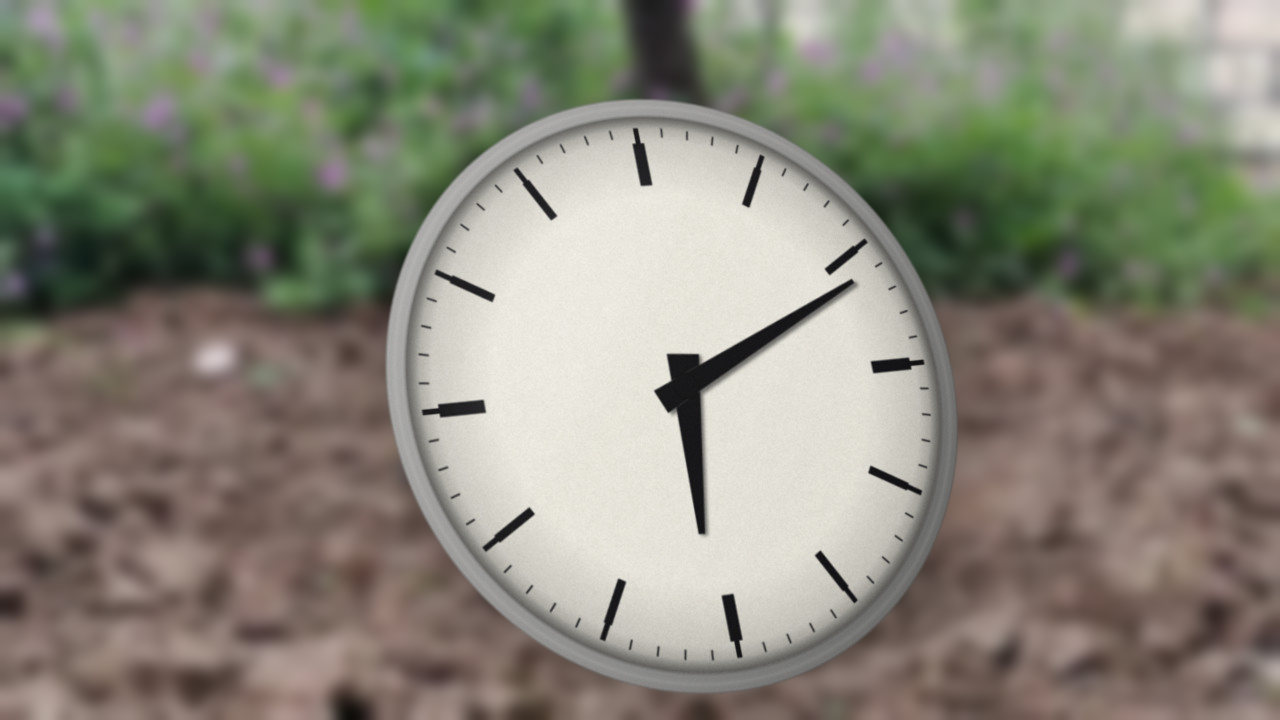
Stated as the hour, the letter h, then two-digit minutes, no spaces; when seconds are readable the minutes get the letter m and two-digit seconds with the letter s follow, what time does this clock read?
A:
6h11
